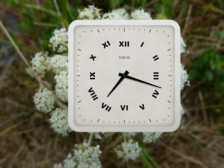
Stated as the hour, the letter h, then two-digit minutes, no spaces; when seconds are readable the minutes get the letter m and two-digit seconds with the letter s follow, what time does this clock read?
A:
7h18
